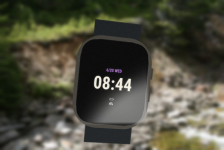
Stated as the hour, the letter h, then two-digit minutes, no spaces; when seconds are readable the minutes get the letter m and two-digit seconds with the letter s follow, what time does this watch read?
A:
8h44
